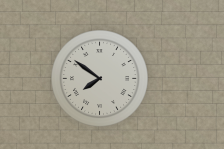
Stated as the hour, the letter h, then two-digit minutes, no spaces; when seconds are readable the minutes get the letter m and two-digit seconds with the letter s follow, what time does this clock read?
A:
7h51
